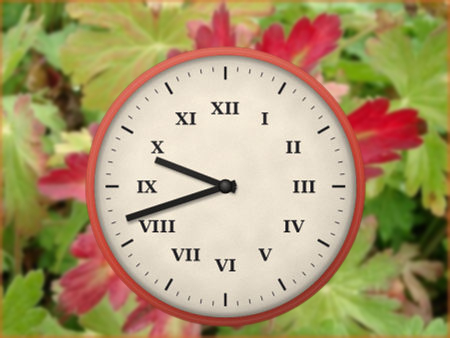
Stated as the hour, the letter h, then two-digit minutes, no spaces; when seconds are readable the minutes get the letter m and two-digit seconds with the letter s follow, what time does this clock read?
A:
9h42
